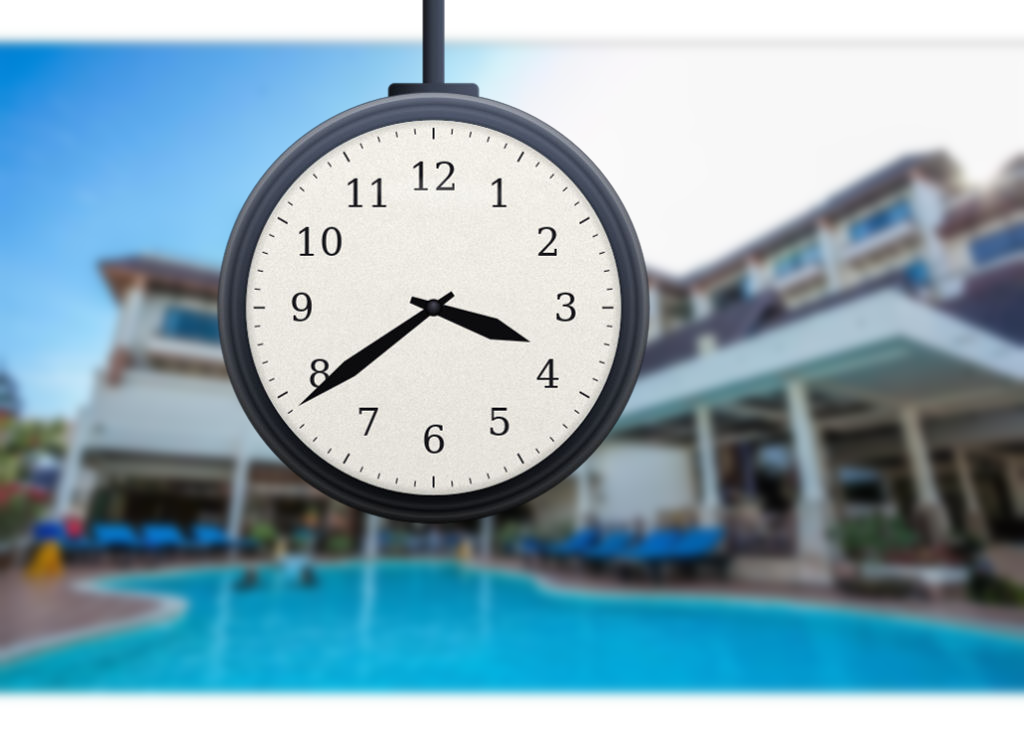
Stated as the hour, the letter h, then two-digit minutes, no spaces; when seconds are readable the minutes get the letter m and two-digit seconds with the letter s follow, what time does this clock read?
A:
3h39
